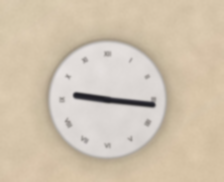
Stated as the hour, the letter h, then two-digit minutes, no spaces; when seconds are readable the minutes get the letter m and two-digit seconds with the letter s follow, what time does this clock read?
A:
9h16
